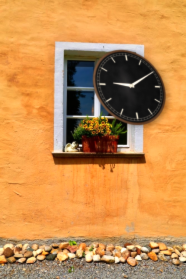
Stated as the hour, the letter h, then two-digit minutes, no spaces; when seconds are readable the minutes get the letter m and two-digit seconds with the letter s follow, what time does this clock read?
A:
9h10
